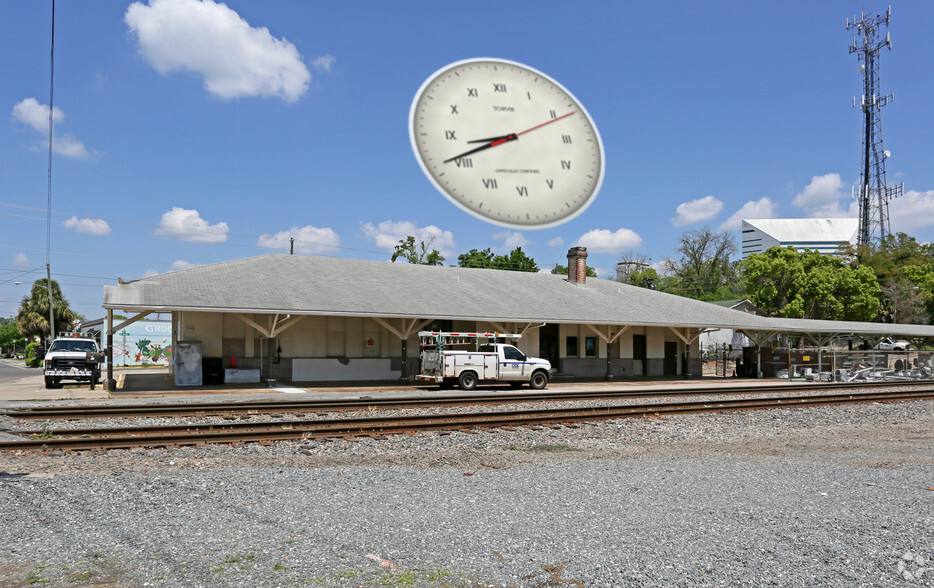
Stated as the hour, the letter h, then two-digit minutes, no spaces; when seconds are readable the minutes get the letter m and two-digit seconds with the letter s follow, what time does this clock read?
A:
8h41m11s
